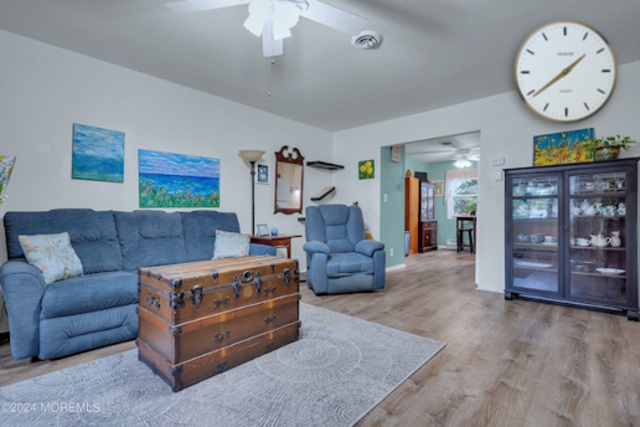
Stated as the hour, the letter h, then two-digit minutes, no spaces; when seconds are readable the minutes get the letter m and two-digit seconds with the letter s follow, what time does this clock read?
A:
1h39
